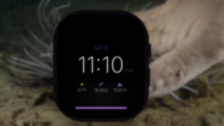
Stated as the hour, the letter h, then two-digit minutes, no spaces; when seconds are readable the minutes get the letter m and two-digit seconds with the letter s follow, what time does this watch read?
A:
11h10
